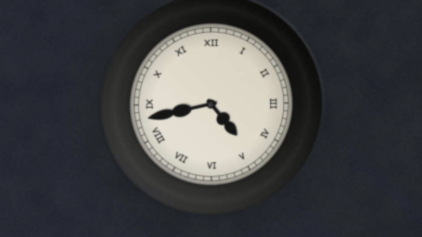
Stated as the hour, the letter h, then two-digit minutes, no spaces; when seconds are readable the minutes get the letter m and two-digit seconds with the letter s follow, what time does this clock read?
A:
4h43
